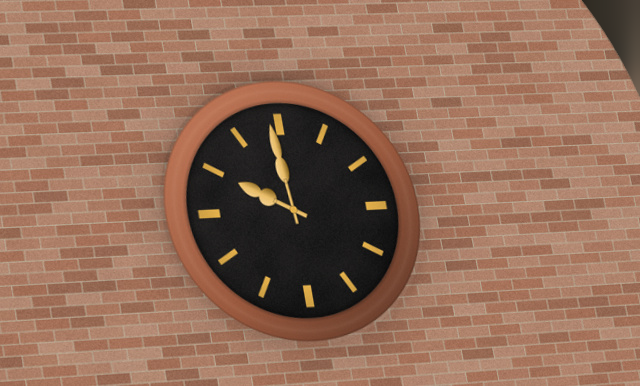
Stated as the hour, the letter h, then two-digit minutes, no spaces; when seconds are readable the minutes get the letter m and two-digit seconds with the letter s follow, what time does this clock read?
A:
9h59
